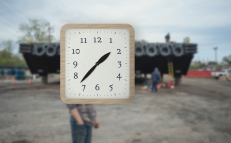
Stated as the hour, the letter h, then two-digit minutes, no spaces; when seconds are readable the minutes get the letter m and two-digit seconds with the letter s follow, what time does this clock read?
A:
1h37
